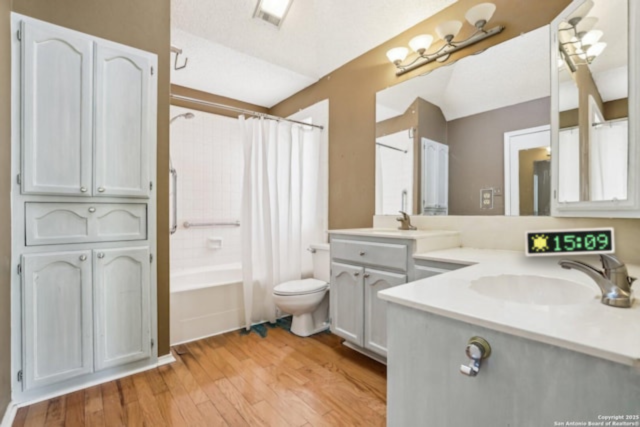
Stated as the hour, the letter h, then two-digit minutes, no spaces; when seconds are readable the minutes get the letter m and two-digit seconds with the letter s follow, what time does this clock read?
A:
15h09
